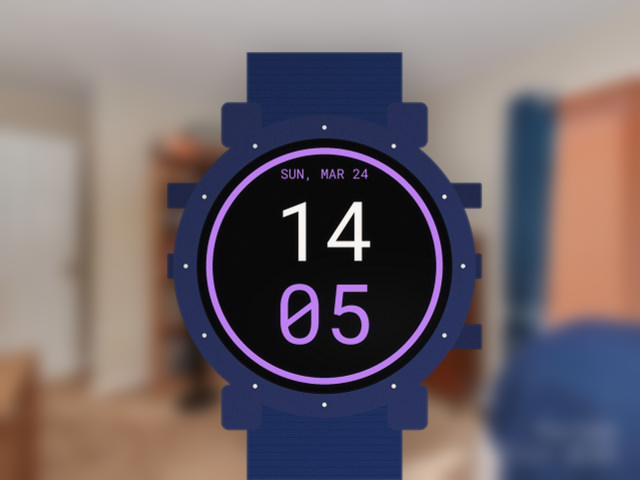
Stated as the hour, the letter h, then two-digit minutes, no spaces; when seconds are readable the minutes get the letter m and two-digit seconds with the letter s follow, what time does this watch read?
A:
14h05
